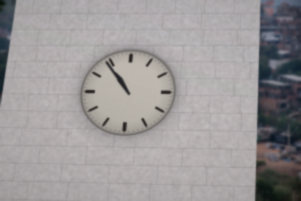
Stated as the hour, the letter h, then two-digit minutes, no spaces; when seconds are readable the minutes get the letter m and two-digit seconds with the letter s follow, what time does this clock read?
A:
10h54
